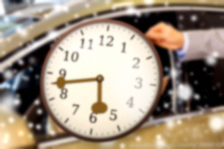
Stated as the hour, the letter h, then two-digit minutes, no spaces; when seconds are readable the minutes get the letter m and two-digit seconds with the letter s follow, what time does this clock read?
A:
5h43
